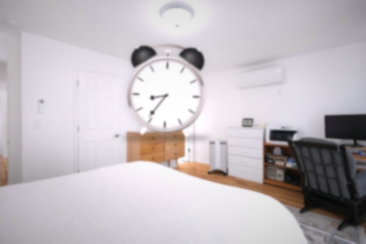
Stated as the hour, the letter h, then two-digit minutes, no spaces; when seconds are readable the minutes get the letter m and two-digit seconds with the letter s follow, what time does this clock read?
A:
8h36
